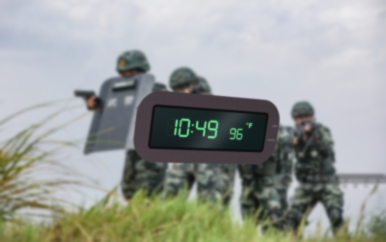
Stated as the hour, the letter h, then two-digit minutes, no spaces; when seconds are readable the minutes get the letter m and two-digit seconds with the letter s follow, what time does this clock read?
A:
10h49
